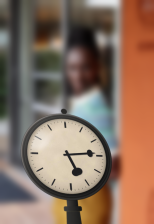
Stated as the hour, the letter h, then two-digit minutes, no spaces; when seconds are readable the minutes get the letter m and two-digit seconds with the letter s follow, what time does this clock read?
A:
5h14
